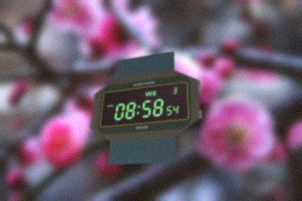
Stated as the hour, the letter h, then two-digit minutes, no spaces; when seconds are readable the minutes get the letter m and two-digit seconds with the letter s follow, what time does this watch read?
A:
8h58
